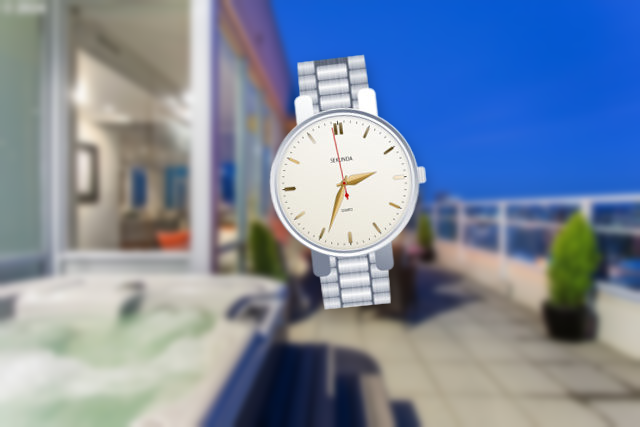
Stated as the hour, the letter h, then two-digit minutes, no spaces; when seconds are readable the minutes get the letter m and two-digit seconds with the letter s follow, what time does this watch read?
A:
2h33m59s
